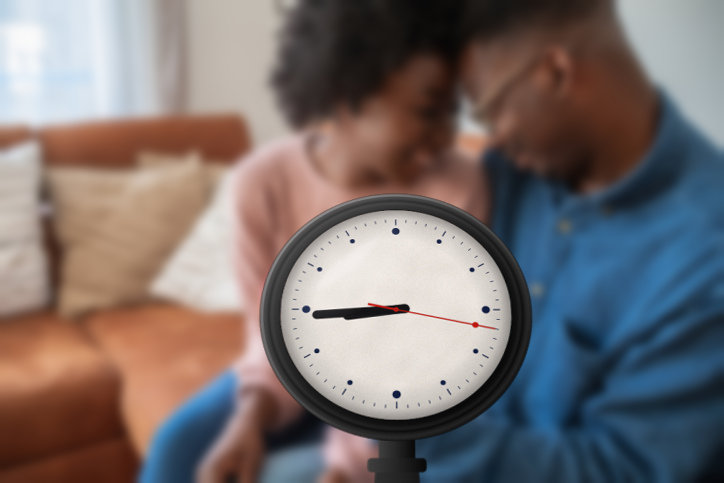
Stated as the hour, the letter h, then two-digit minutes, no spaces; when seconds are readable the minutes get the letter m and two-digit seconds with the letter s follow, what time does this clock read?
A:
8h44m17s
